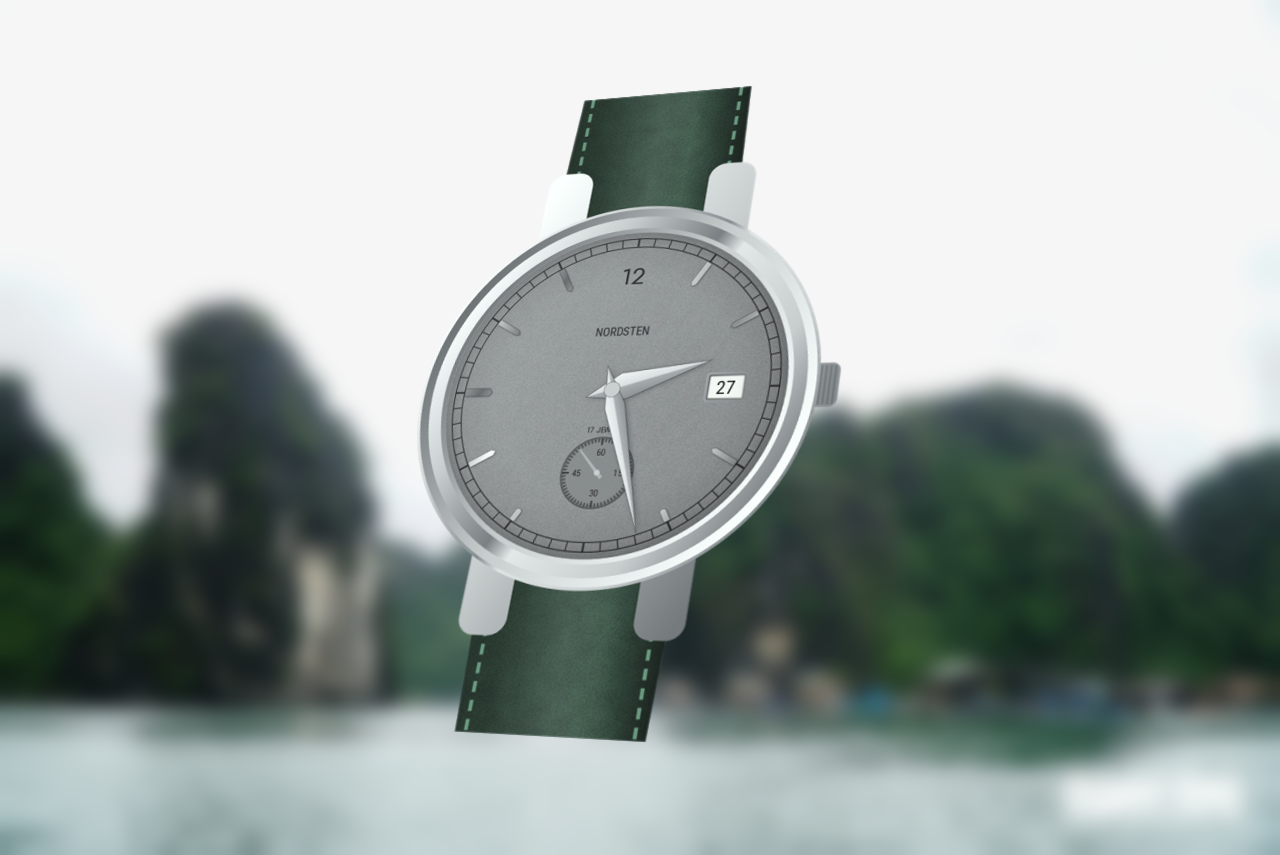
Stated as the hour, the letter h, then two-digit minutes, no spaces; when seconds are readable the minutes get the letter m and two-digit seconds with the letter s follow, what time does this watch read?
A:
2h26m53s
